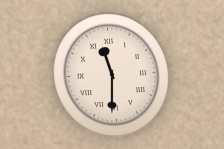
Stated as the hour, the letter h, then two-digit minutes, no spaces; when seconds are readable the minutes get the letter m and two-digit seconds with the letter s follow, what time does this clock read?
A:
11h31
